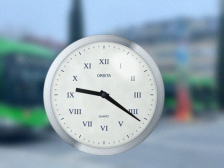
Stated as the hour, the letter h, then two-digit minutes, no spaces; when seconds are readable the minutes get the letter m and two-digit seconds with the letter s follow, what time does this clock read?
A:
9h21
